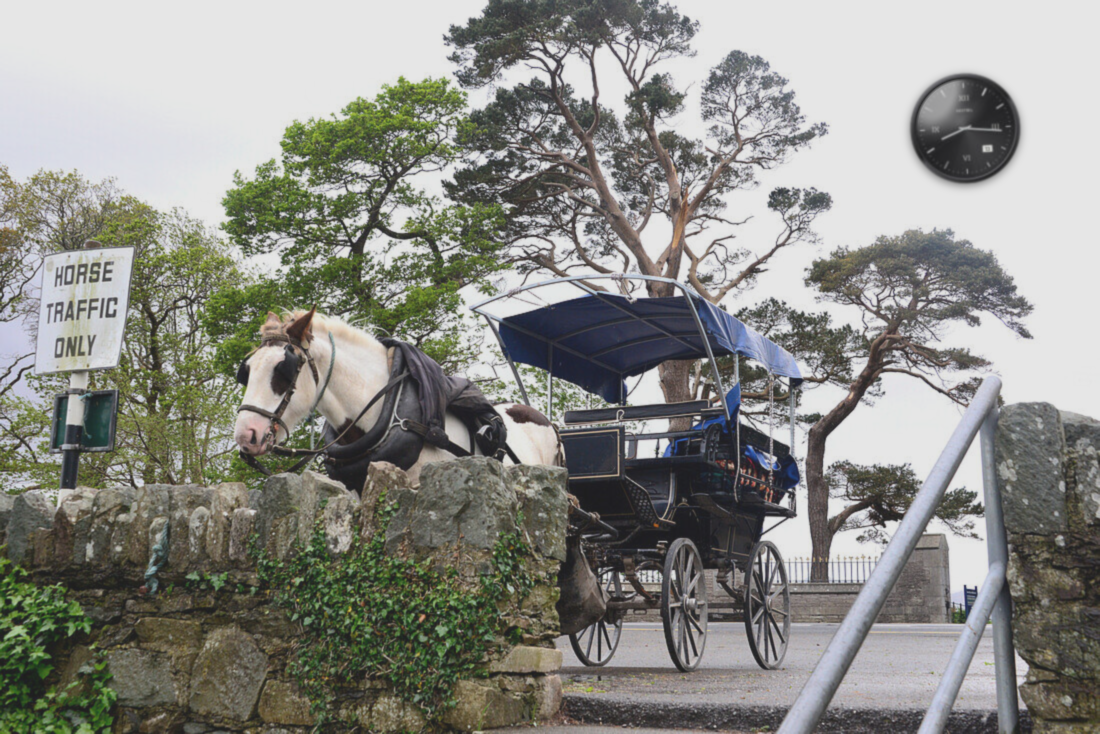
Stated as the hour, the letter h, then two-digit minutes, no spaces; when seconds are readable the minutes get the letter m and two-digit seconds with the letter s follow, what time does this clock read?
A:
8h16
